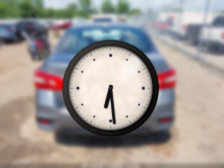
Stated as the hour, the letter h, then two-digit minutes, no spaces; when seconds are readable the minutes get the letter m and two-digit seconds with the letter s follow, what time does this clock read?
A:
6h29
